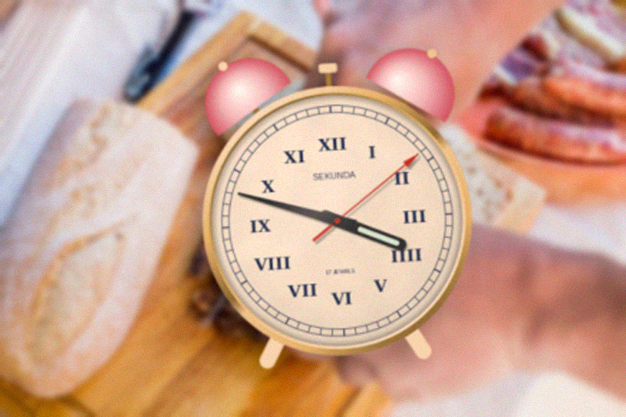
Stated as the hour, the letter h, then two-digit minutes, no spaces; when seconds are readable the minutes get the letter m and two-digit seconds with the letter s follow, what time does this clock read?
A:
3h48m09s
